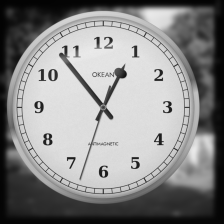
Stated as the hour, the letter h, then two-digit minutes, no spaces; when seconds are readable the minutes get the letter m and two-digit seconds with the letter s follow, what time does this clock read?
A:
12h53m33s
